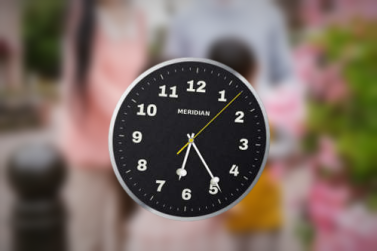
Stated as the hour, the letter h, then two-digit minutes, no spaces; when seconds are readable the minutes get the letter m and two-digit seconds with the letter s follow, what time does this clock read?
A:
6h24m07s
